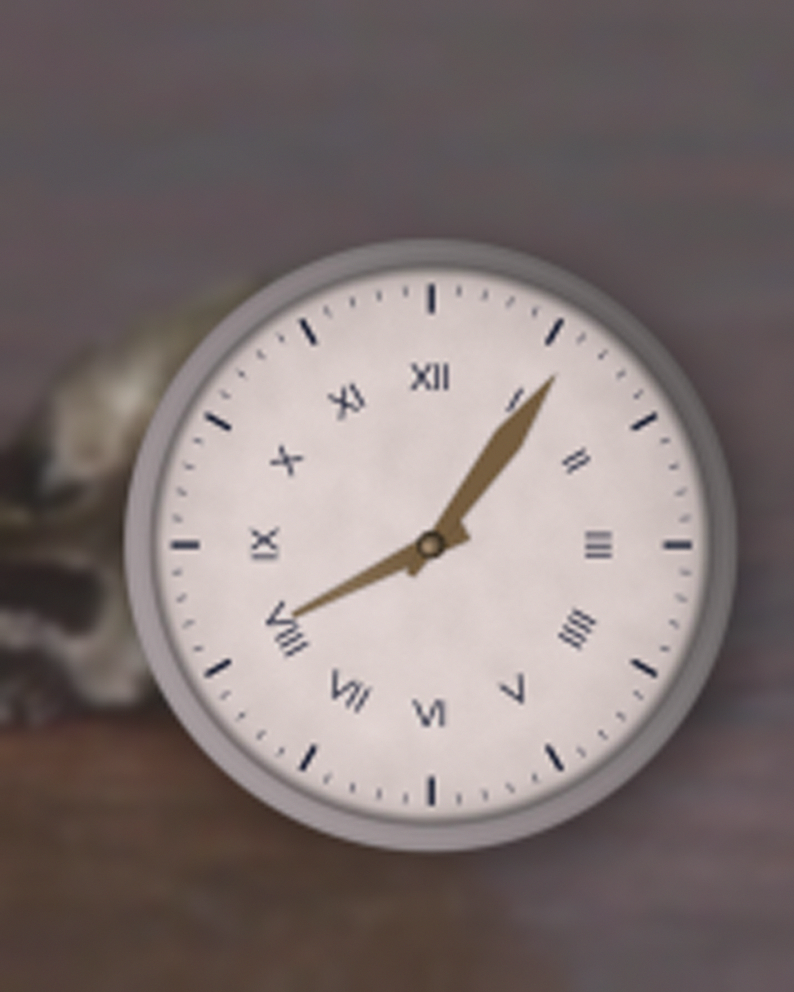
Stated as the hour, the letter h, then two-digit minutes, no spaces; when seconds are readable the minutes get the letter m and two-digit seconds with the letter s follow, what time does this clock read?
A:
8h06
